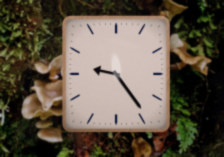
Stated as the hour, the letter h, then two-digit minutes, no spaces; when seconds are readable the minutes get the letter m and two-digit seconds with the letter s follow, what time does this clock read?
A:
9h24
